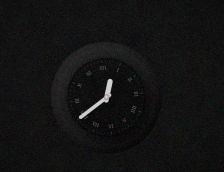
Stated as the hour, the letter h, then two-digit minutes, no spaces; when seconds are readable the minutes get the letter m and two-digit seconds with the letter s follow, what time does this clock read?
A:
12h40
